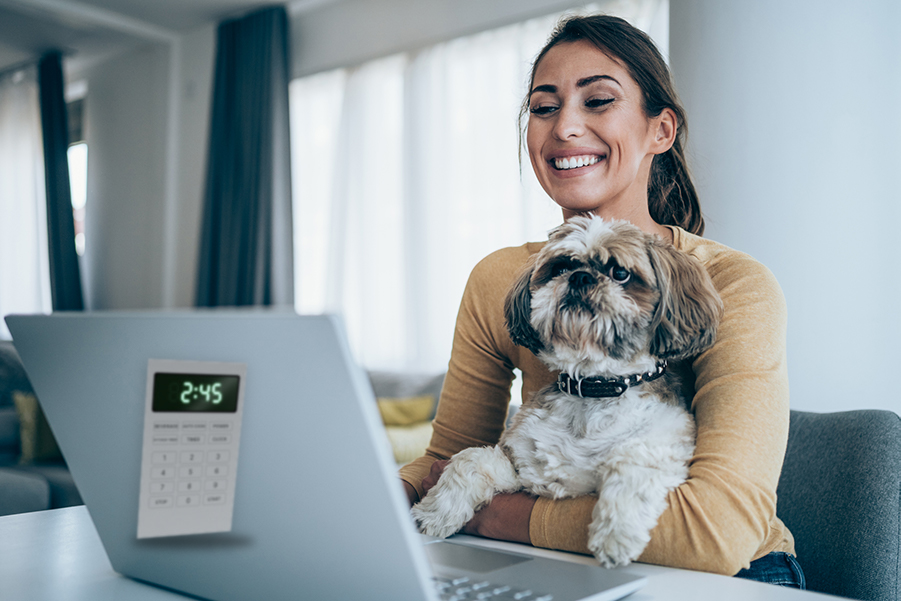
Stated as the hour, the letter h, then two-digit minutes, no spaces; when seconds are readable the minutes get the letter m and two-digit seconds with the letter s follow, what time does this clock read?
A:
2h45
